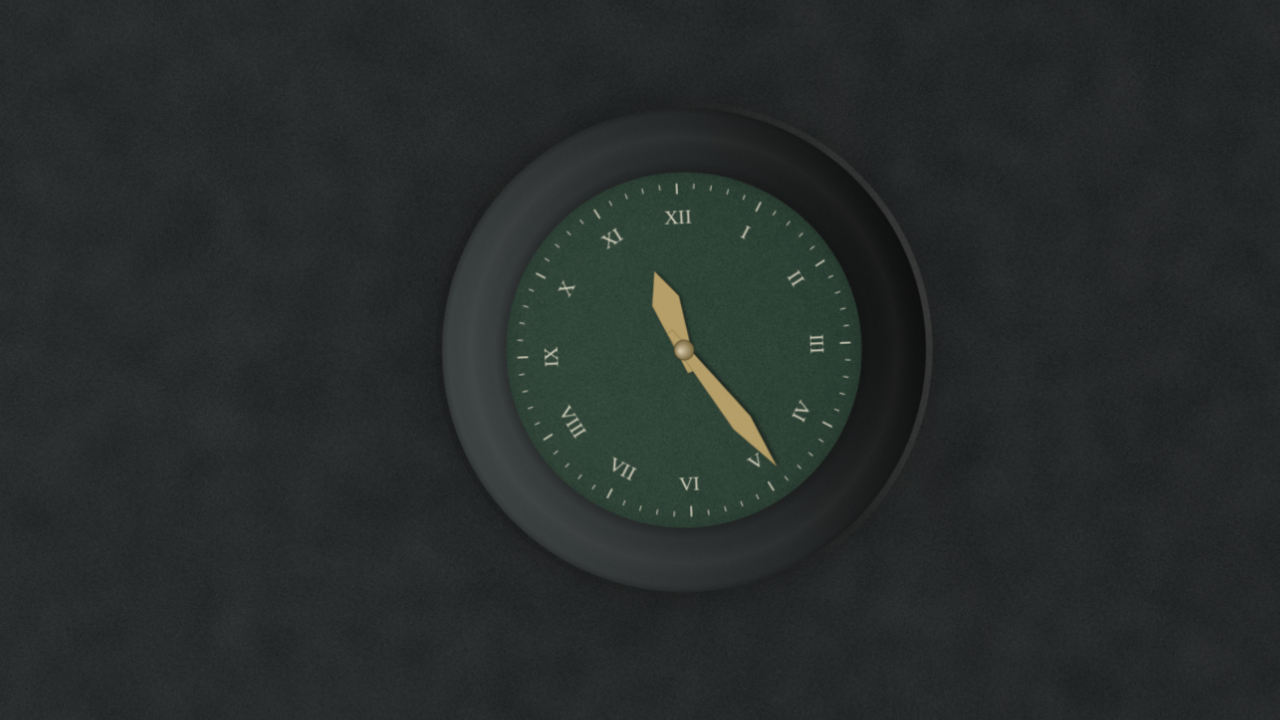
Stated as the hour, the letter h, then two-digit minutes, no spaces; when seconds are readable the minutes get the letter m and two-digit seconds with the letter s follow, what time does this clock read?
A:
11h24
